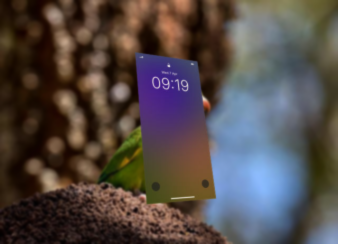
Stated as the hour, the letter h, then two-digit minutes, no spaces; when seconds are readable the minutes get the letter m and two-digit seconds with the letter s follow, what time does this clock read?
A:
9h19
